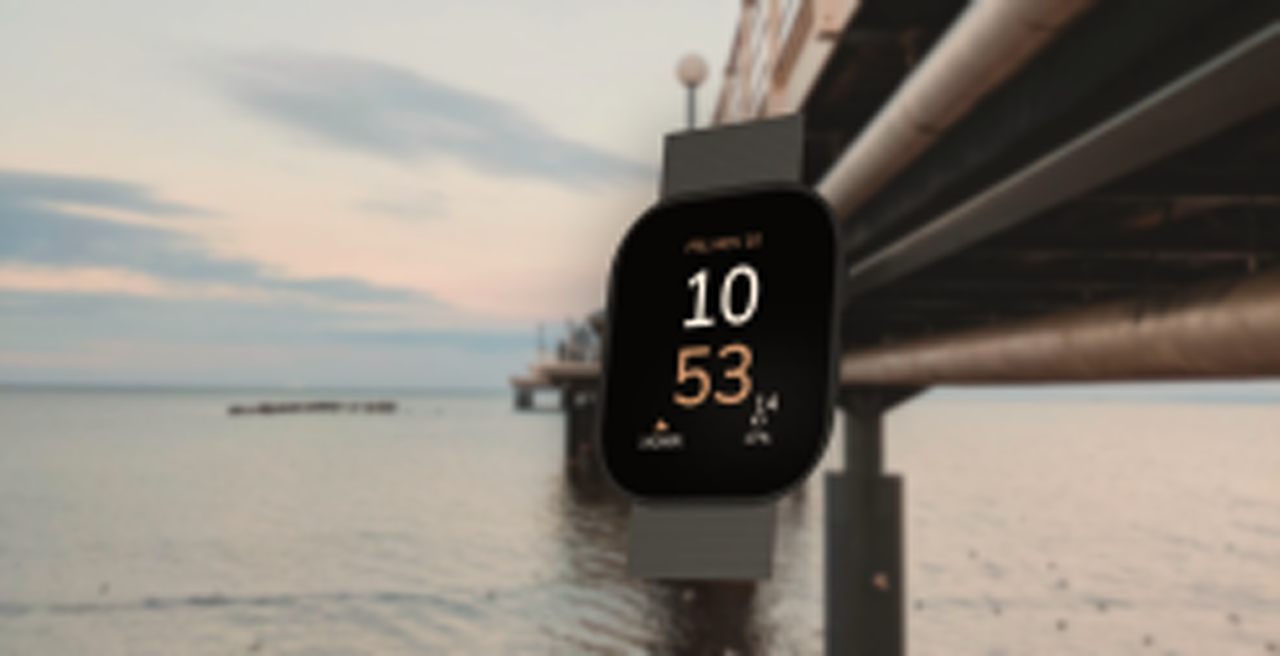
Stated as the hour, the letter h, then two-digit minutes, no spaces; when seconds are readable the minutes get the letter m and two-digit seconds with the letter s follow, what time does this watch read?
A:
10h53
